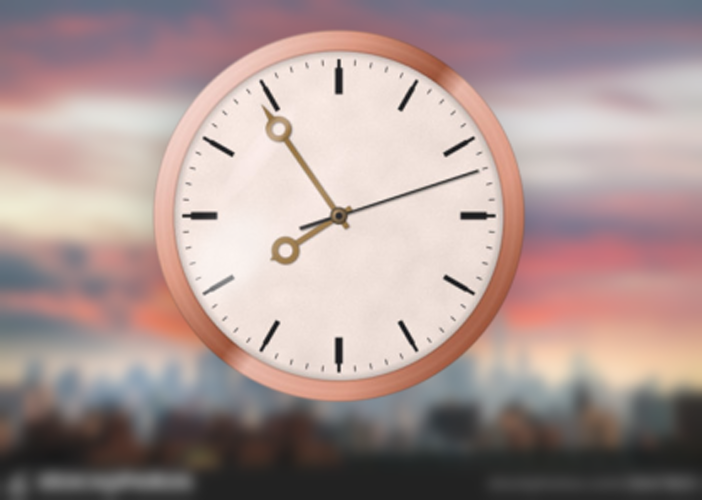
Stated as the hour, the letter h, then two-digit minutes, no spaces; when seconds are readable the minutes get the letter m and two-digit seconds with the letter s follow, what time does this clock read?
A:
7h54m12s
